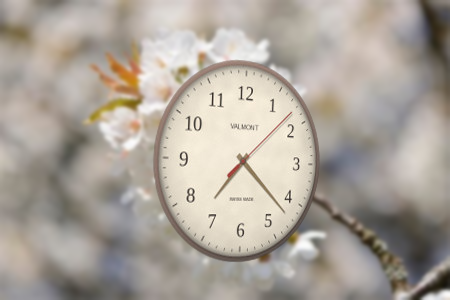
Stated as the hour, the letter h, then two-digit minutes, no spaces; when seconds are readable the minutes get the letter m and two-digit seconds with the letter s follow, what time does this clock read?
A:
7h22m08s
